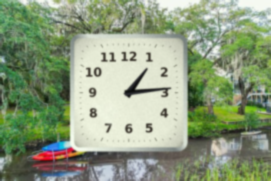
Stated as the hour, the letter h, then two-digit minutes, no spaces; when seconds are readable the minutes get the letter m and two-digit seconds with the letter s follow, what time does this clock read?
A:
1h14
